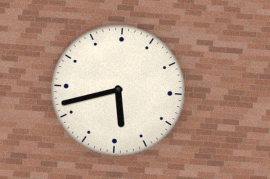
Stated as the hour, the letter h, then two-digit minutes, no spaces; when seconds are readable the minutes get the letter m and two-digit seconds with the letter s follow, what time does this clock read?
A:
5h42
